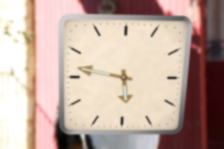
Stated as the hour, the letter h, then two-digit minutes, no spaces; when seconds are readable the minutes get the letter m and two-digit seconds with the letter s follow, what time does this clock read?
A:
5h47
